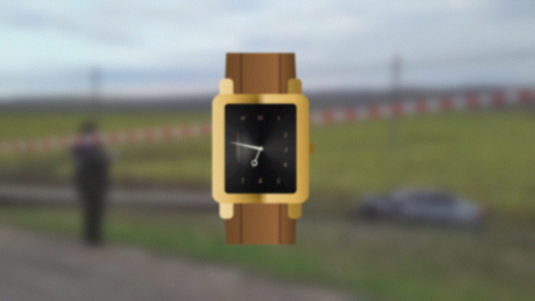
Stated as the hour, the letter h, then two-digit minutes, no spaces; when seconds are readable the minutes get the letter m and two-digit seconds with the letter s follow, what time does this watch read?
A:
6h47
